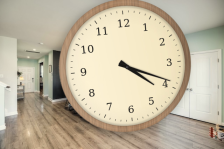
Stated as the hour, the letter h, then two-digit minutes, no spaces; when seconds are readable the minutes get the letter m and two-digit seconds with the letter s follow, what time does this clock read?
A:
4h19
